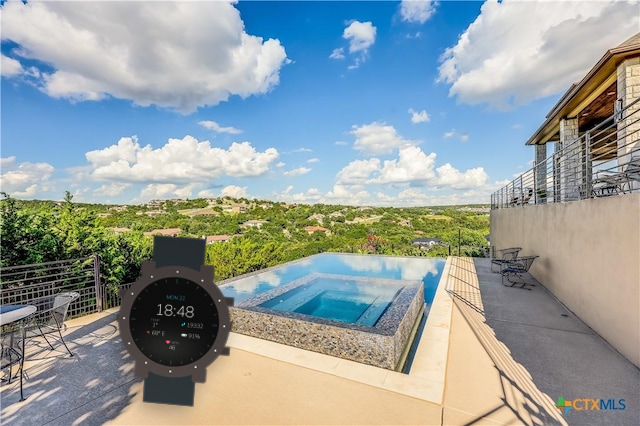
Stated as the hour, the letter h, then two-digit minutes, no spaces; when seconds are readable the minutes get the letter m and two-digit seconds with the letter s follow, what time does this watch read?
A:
18h48
